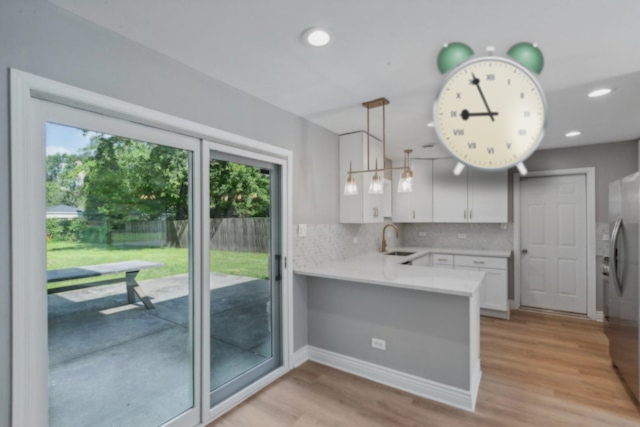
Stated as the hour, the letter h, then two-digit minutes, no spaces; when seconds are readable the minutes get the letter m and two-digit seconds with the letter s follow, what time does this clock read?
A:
8h56
